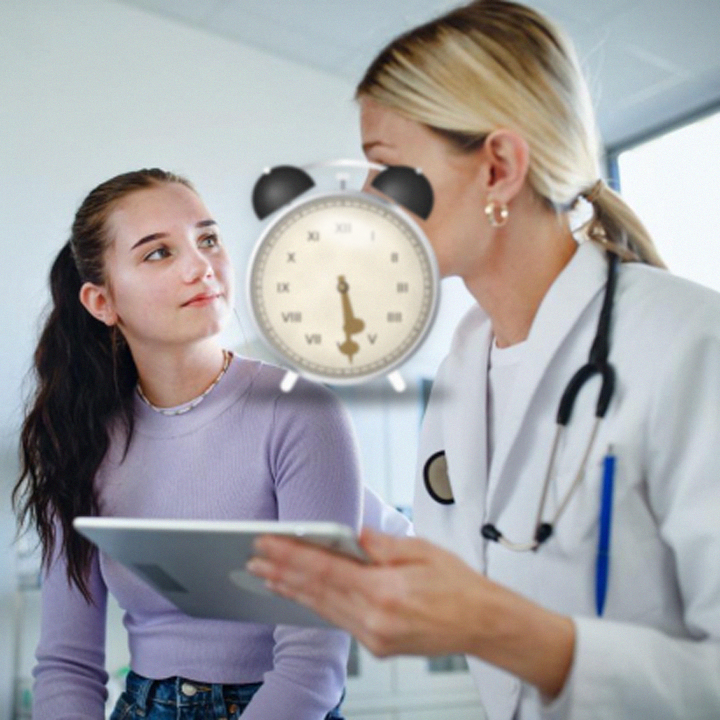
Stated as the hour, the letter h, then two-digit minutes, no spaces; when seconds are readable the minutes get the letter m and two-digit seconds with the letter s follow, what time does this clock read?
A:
5h29
